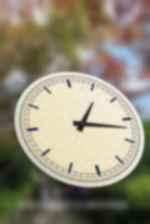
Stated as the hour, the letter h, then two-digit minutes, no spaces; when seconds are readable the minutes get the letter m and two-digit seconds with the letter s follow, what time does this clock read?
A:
1h17
